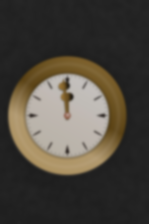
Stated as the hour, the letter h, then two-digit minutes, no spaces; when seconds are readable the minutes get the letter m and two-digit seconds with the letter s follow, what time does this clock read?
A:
11h59
